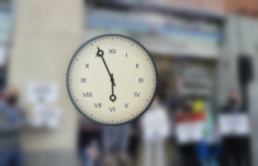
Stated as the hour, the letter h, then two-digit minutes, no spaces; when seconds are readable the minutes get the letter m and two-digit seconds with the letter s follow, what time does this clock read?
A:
5h56
